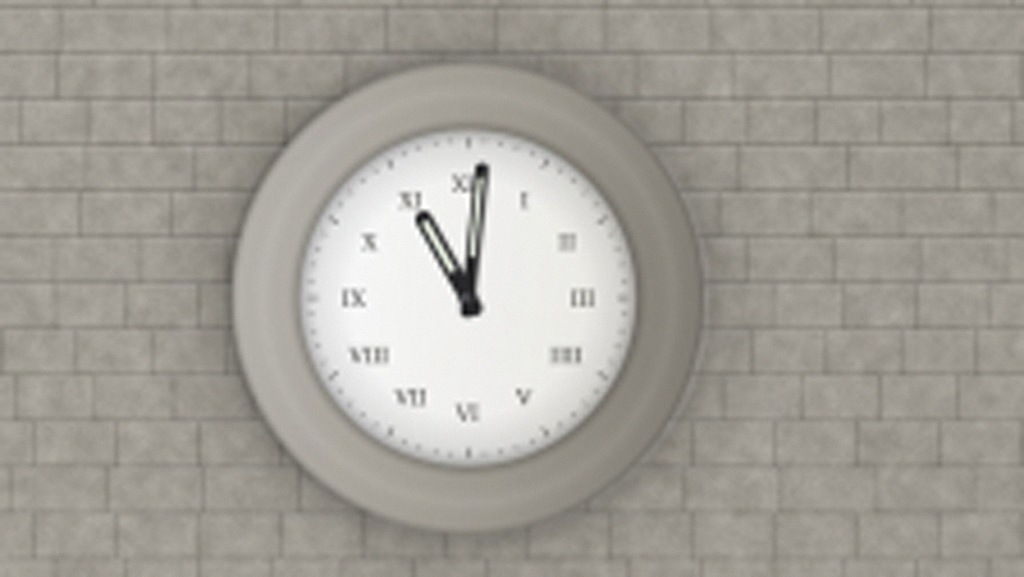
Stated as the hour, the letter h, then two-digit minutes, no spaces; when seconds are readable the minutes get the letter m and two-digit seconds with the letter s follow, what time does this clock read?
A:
11h01
